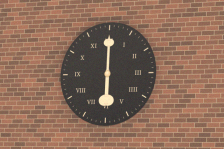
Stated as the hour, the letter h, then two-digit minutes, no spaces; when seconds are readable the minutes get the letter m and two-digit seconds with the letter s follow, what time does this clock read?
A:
6h00
